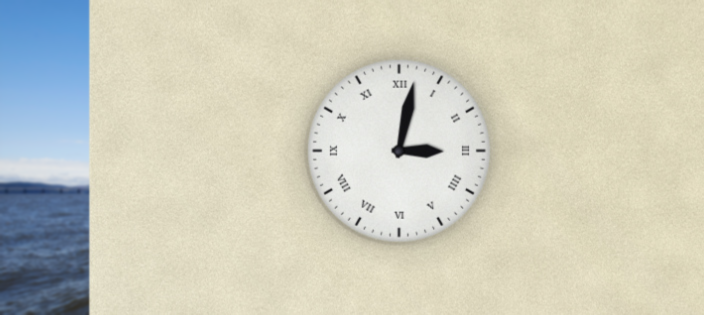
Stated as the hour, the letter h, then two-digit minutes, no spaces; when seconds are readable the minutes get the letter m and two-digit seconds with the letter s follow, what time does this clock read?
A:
3h02
